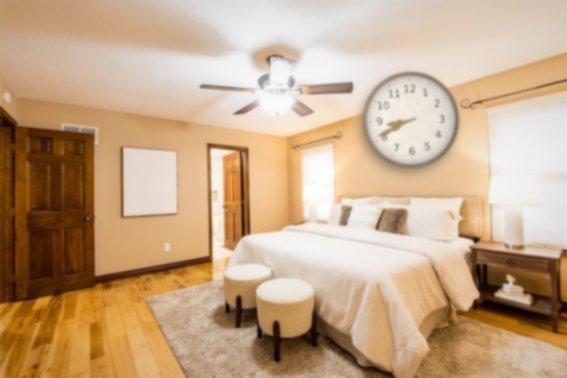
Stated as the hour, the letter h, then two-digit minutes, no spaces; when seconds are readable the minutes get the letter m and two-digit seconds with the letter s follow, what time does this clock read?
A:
8h41
